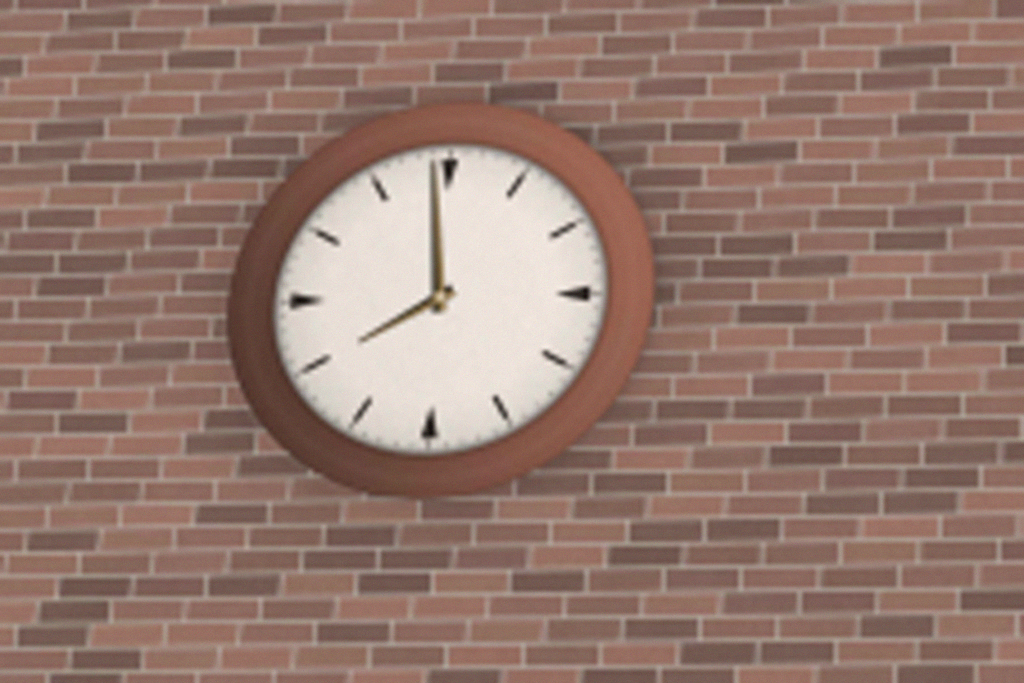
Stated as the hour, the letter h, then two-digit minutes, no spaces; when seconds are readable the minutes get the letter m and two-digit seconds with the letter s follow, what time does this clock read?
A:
7h59
